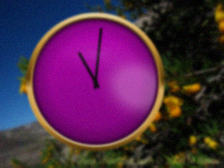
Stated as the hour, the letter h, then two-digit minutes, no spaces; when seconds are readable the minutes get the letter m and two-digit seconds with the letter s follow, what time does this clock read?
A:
11h01
